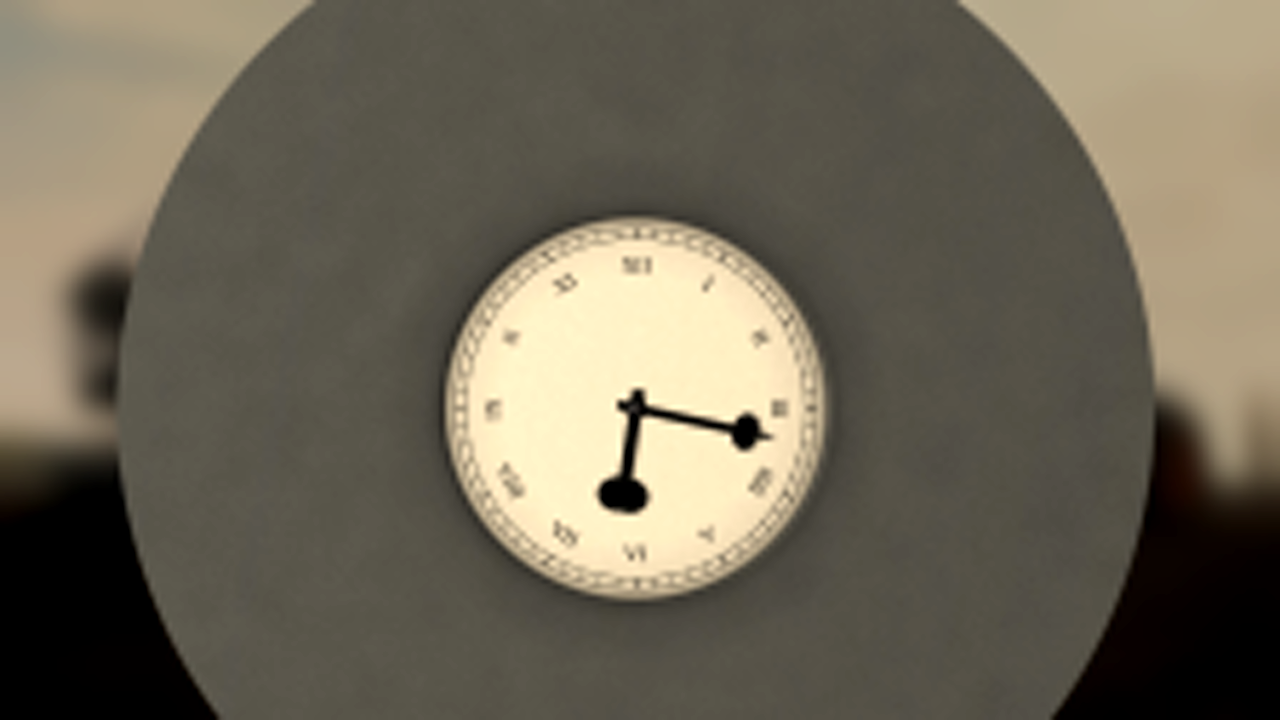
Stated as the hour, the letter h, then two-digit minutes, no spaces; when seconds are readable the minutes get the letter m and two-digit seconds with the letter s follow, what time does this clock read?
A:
6h17
